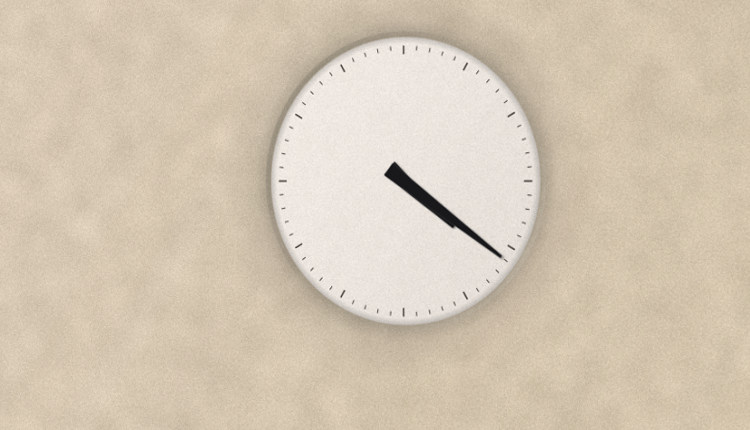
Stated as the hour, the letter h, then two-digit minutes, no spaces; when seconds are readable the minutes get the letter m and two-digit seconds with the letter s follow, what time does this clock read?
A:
4h21
